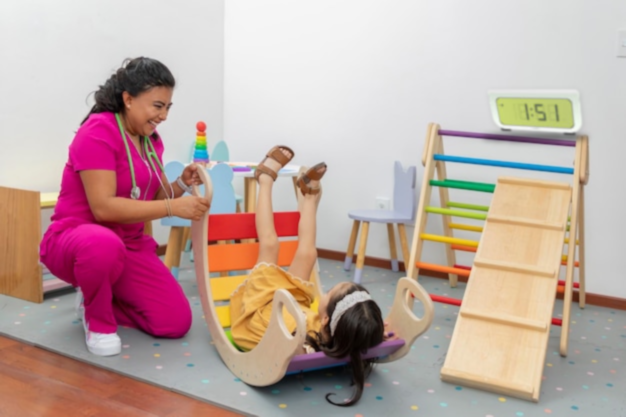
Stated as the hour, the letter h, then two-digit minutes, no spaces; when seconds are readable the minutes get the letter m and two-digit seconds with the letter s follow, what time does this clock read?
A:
1h51
